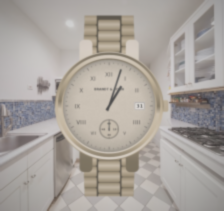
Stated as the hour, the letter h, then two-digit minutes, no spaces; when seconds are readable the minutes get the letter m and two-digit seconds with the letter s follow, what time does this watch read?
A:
1h03
